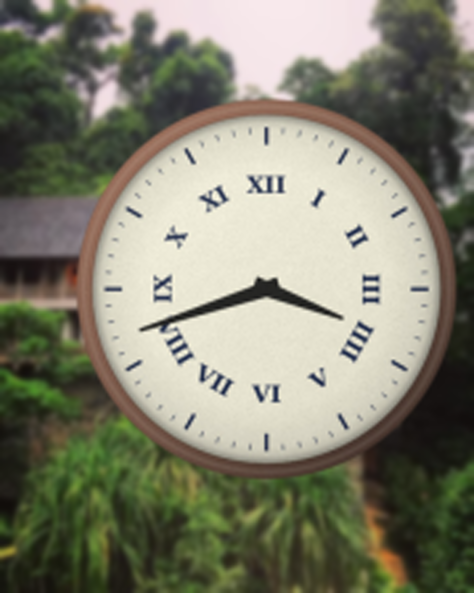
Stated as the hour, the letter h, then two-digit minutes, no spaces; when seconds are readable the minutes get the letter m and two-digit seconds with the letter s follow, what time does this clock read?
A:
3h42
